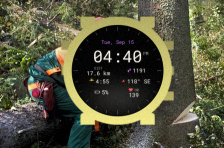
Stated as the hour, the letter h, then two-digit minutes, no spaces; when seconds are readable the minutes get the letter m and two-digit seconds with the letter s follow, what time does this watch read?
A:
4h40
